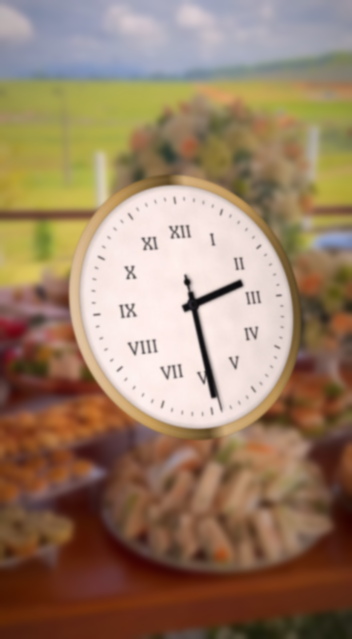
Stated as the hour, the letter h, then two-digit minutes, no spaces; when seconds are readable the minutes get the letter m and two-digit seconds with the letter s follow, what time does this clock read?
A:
2h29m29s
